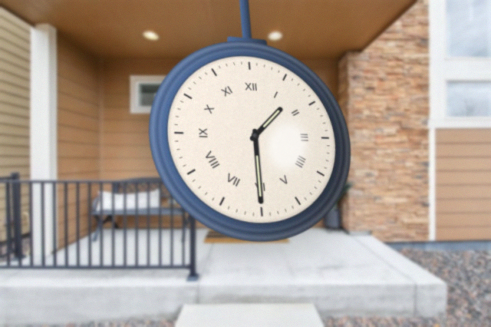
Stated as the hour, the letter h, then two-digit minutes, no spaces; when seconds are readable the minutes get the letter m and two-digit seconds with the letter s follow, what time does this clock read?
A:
1h30
